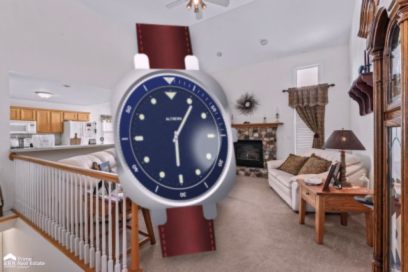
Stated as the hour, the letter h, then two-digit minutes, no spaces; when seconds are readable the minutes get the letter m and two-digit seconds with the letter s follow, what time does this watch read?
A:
6h06
